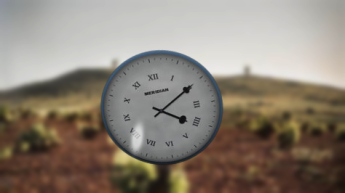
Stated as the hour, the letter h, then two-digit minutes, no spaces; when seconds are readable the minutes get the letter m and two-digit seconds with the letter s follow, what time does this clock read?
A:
4h10
